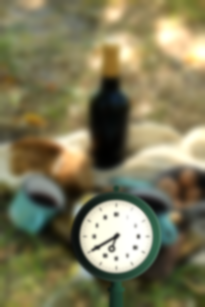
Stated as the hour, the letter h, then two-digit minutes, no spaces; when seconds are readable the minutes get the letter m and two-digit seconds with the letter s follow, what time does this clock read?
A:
6h40
